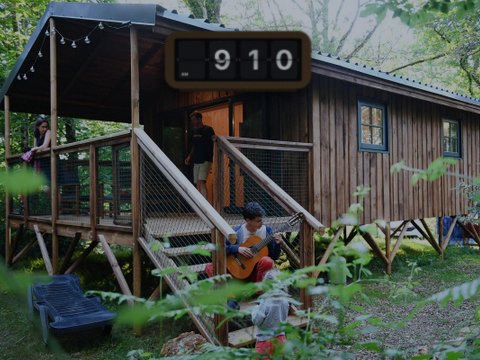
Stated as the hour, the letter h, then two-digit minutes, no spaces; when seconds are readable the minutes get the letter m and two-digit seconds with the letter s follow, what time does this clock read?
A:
9h10
